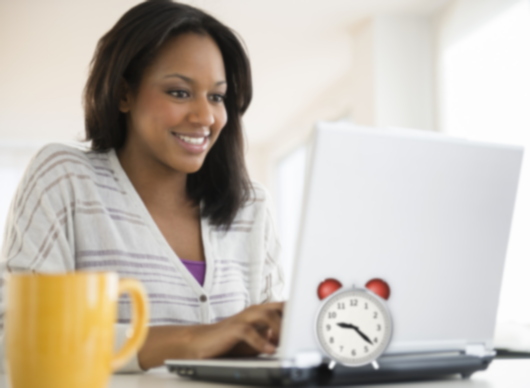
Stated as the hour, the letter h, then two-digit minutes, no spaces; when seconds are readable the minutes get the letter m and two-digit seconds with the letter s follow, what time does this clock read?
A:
9h22
